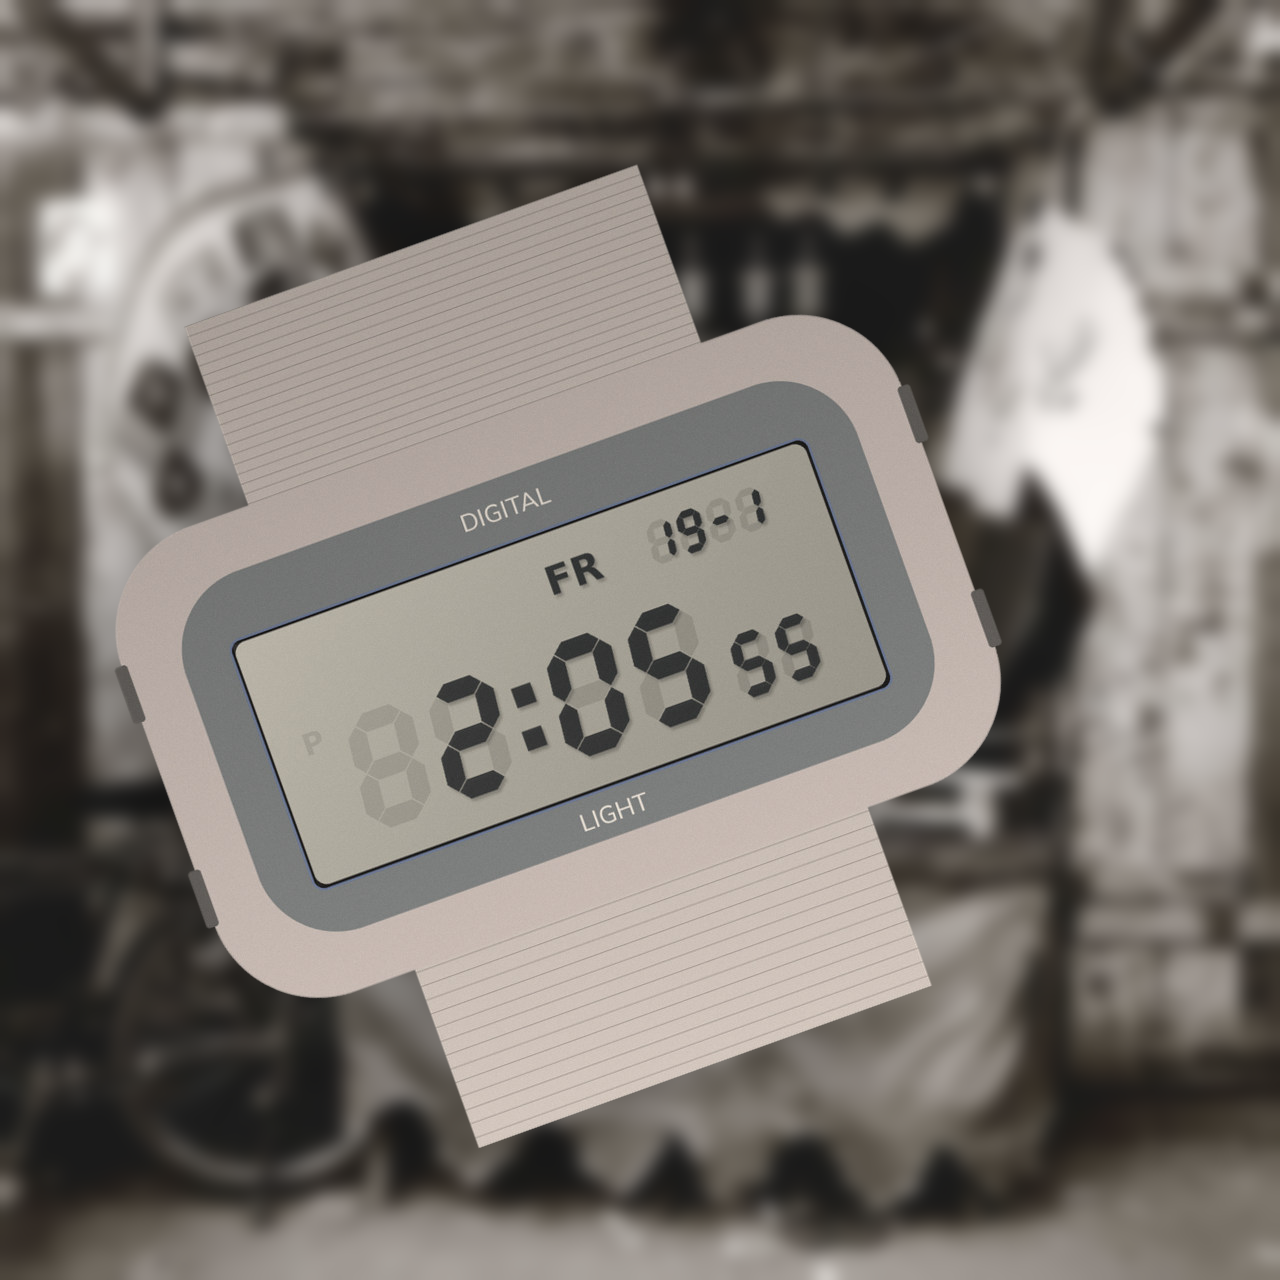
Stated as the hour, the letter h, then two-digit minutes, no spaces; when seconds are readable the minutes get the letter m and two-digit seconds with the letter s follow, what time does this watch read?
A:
2h05m55s
